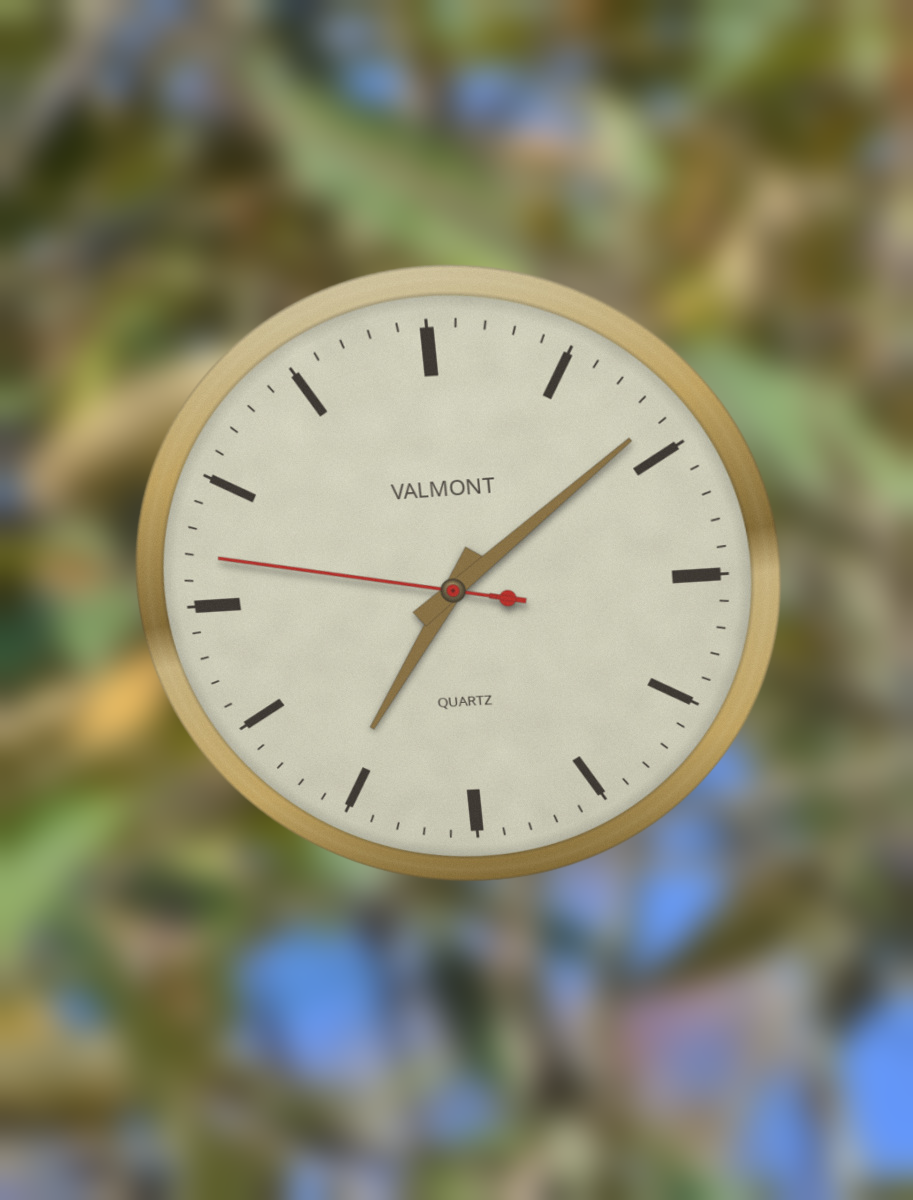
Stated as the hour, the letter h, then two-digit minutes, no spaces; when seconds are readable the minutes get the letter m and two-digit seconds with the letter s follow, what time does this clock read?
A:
7h08m47s
